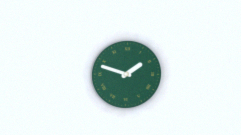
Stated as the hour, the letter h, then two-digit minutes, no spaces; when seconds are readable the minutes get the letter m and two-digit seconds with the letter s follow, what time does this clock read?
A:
1h48
